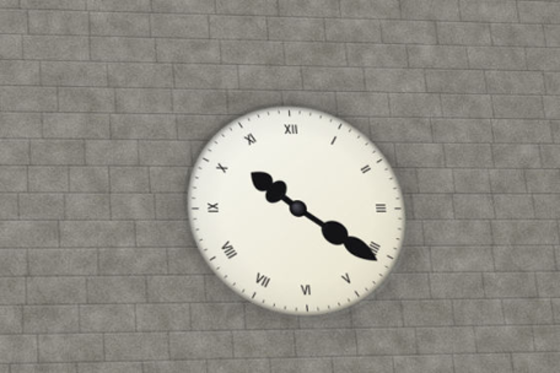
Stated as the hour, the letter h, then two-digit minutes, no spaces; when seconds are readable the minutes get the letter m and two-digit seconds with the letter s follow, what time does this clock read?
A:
10h21
